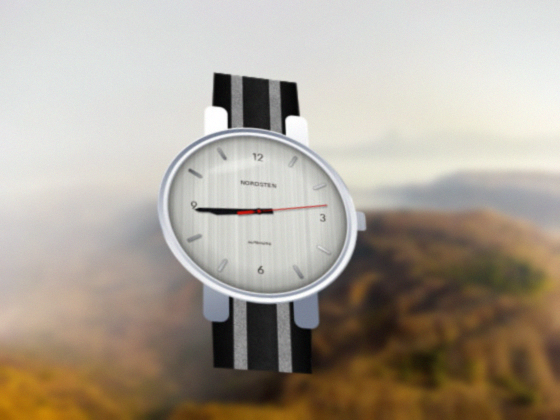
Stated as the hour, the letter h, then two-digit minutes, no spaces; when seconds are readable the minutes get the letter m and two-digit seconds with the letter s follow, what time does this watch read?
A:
8h44m13s
